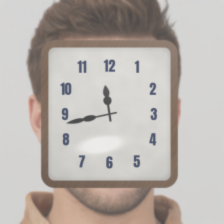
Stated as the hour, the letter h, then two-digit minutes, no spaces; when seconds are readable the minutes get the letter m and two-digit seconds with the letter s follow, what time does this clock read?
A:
11h43
